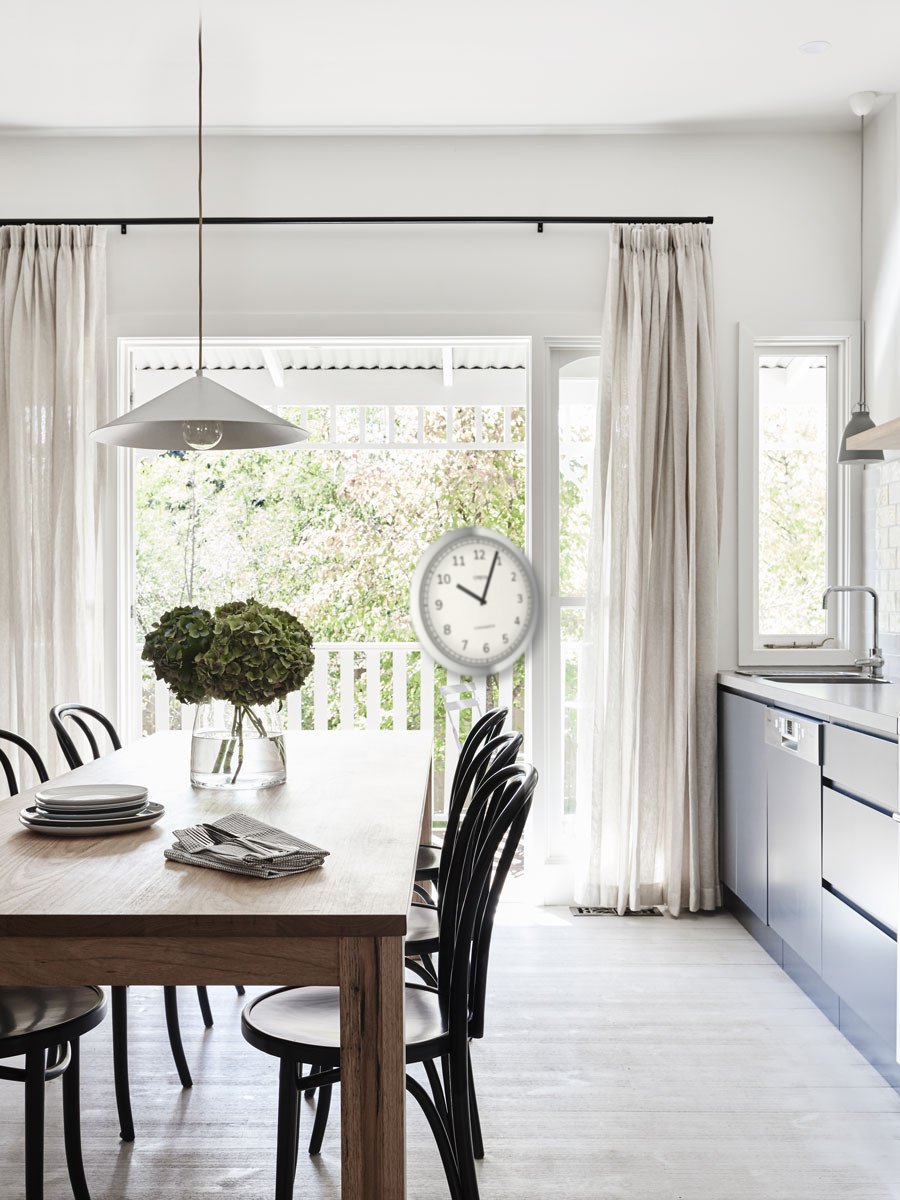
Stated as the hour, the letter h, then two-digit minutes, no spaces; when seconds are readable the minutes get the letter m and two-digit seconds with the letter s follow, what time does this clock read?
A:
10h04
